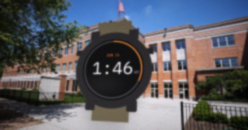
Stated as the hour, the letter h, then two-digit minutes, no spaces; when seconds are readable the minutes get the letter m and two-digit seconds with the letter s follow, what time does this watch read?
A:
1h46
